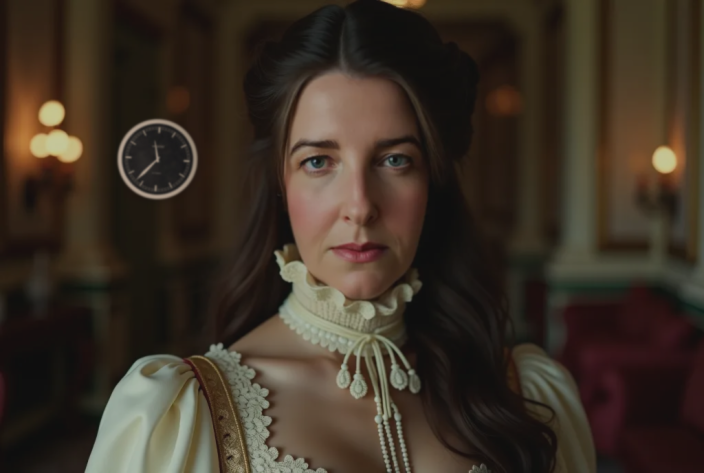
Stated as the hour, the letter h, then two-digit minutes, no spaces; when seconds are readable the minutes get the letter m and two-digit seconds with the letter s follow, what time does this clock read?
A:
11h37
